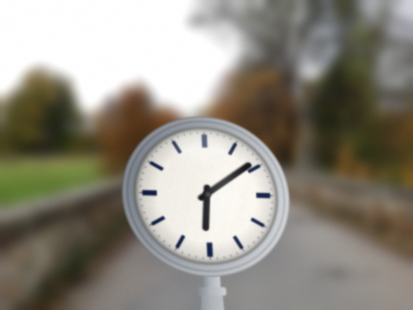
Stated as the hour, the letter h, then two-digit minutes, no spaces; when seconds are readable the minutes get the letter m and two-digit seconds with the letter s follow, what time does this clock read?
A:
6h09
